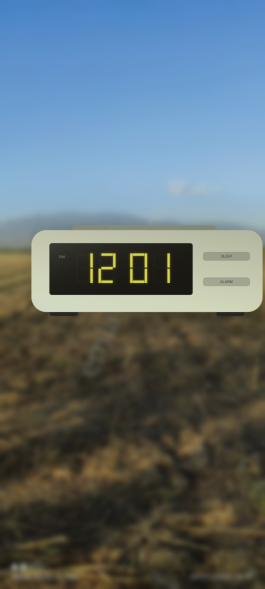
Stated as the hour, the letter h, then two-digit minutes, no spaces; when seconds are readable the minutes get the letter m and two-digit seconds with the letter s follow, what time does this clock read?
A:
12h01
